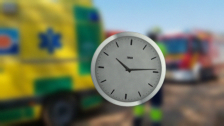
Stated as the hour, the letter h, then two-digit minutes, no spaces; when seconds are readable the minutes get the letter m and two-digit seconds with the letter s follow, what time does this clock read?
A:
10h14
